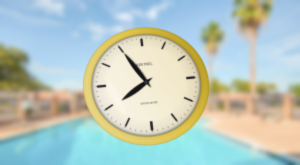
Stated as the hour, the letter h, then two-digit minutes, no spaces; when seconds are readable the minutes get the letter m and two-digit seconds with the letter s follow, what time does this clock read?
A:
7h55
